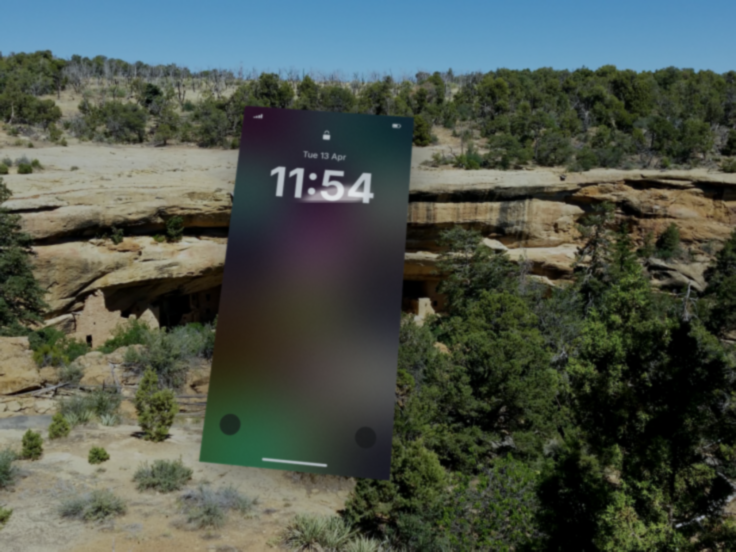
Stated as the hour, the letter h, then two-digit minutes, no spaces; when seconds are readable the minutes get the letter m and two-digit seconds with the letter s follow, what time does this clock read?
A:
11h54
